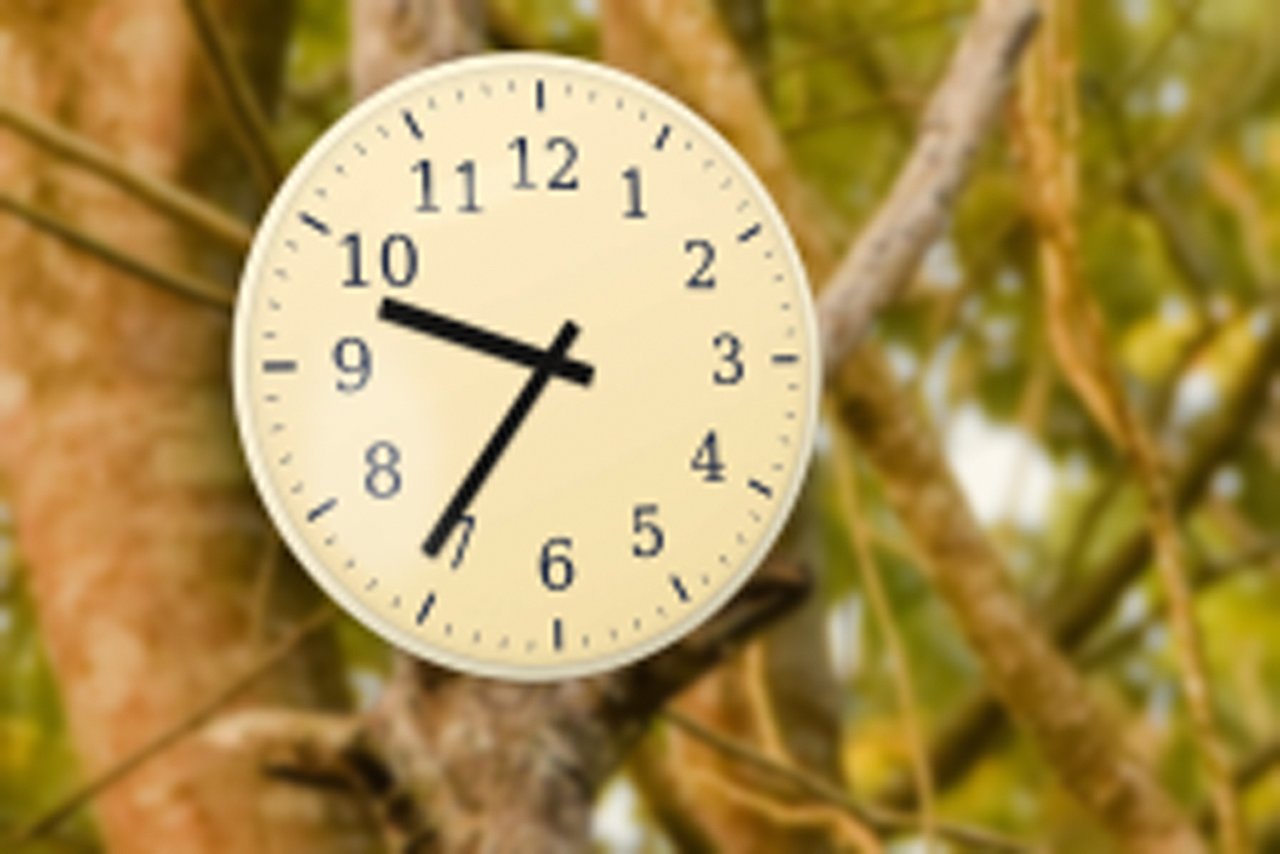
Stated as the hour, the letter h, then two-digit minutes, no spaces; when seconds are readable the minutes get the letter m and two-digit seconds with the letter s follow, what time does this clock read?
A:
9h36
